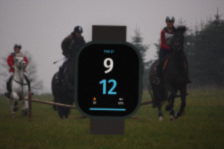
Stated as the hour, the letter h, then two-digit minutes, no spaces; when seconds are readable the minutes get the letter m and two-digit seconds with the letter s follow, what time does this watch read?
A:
9h12
